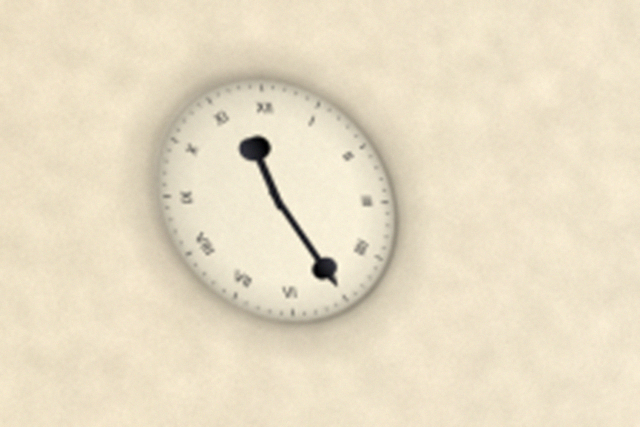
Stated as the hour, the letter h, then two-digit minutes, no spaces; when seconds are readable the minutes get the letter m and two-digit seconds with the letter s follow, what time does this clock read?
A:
11h25
